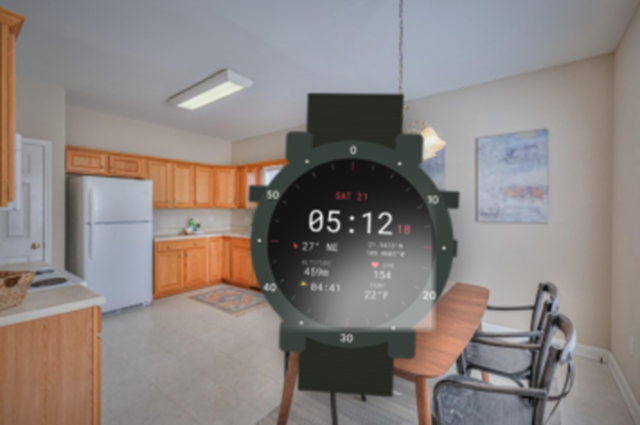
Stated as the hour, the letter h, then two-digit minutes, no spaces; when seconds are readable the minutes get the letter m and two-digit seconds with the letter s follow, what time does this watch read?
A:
5h12
